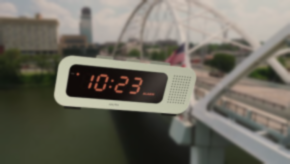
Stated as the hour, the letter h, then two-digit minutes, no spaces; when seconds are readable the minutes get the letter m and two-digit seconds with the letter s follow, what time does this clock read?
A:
10h23
